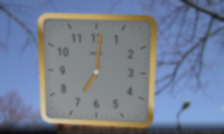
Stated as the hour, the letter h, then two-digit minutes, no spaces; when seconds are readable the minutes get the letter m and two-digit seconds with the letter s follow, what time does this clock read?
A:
7h01
